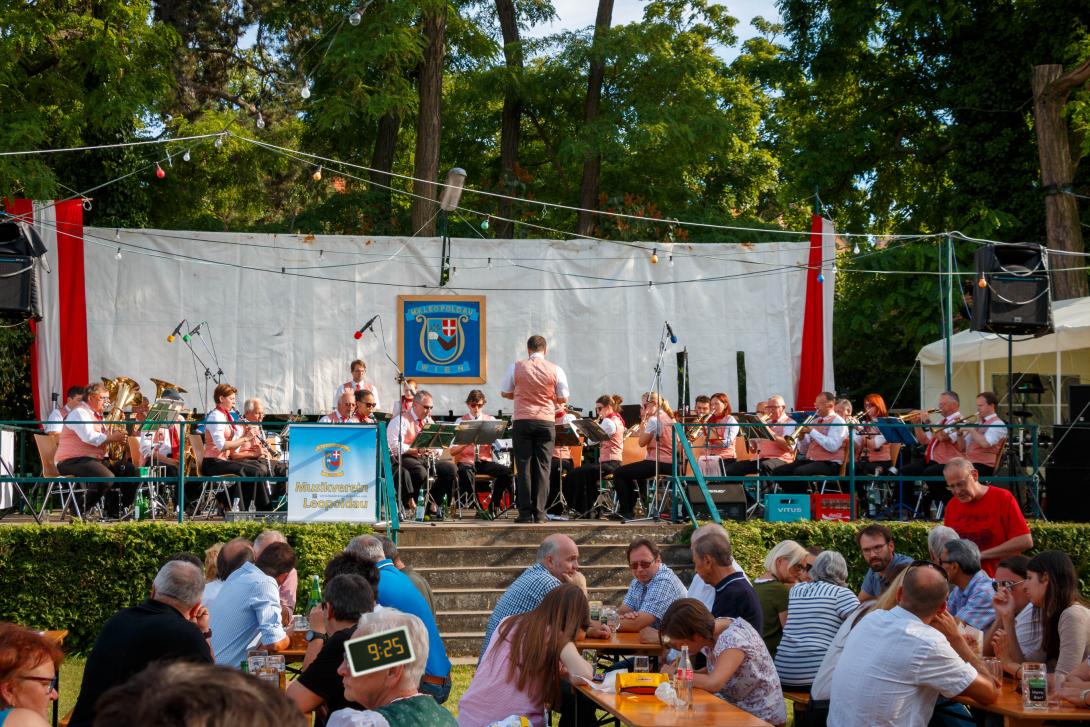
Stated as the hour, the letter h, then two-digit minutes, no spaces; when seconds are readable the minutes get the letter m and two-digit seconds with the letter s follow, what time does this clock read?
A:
9h25
